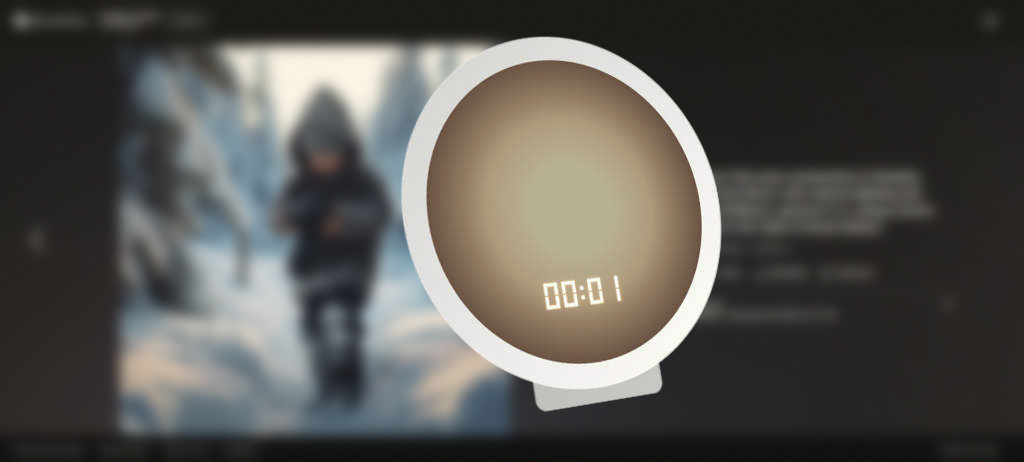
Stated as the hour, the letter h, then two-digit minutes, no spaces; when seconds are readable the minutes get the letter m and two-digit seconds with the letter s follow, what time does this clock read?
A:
0h01
